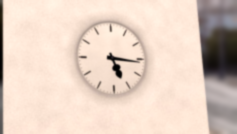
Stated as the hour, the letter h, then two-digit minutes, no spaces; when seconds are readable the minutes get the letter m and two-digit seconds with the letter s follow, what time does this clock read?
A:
5h16
